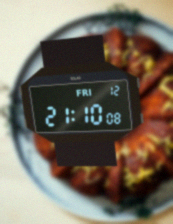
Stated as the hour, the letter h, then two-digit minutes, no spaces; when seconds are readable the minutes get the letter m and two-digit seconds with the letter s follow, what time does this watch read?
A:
21h10m08s
